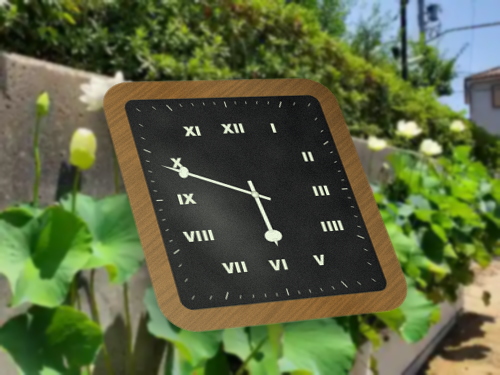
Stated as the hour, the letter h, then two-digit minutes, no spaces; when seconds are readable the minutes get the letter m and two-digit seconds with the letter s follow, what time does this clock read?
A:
5h49
